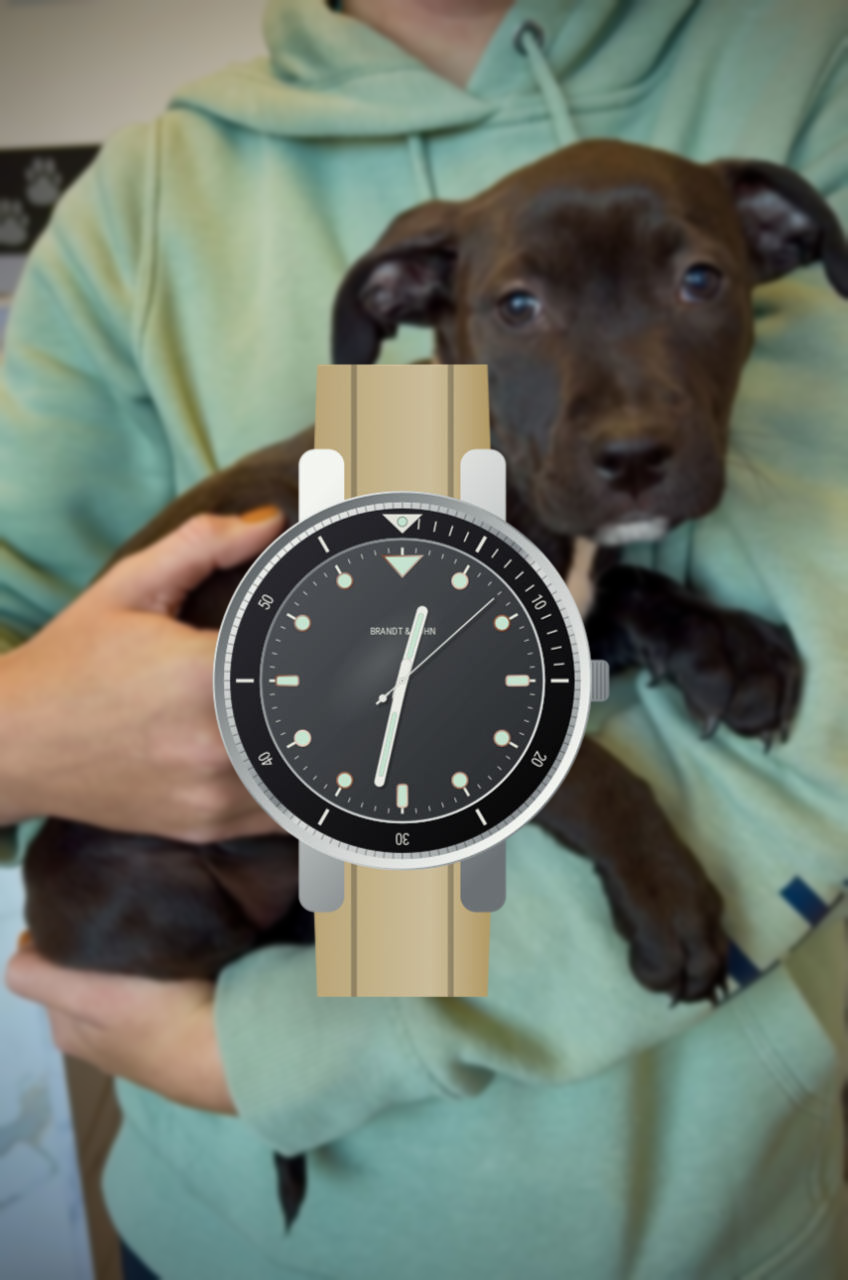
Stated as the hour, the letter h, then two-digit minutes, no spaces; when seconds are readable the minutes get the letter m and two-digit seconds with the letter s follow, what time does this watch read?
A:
12h32m08s
